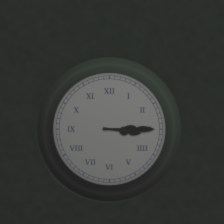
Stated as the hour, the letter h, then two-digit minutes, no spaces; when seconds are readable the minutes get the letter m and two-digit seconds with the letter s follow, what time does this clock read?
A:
3h15
